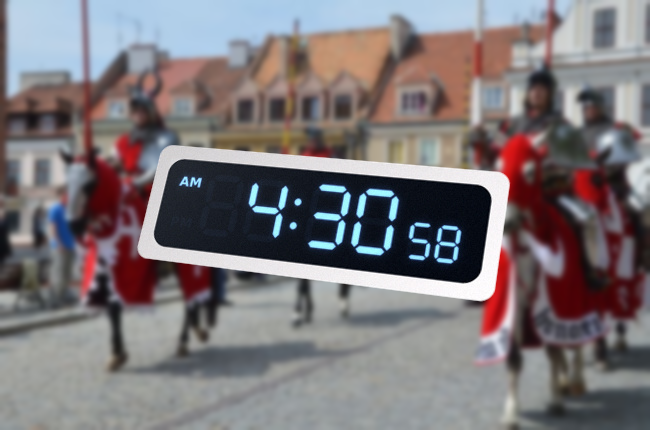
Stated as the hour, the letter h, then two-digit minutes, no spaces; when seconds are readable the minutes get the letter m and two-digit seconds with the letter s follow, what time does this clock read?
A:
4h30m58s
